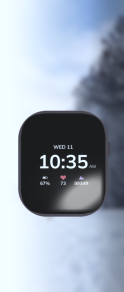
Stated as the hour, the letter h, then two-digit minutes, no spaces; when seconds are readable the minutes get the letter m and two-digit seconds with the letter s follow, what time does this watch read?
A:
10h35
